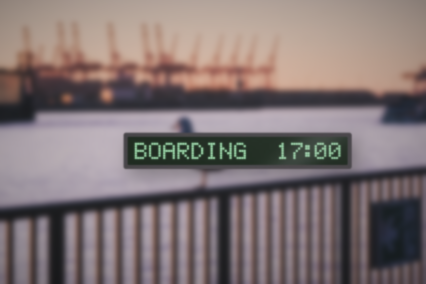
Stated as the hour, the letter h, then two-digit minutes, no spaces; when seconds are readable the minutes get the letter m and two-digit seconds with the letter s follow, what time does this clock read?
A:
17h00
